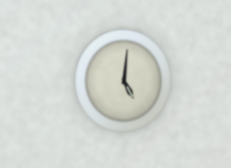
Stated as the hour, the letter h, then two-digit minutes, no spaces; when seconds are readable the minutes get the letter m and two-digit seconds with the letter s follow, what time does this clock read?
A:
5h01
